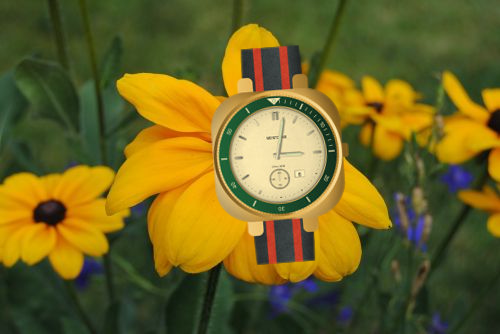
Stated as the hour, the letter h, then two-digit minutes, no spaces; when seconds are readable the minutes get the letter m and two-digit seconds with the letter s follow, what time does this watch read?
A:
3h02
